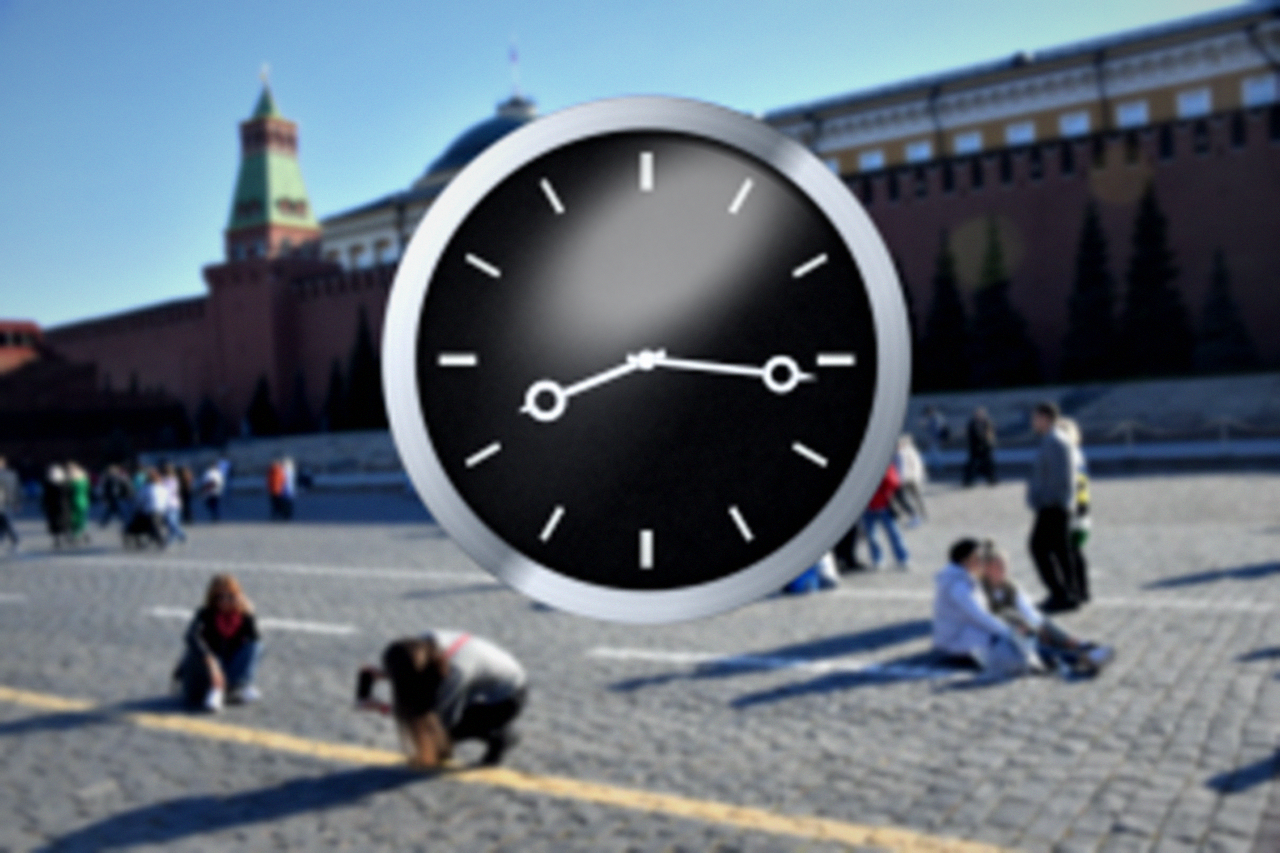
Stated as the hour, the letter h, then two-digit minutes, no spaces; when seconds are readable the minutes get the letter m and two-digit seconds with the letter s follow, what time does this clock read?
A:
8h16
